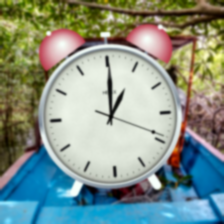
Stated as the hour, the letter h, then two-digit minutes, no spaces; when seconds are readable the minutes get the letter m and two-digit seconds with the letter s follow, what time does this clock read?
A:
1h00m19s
